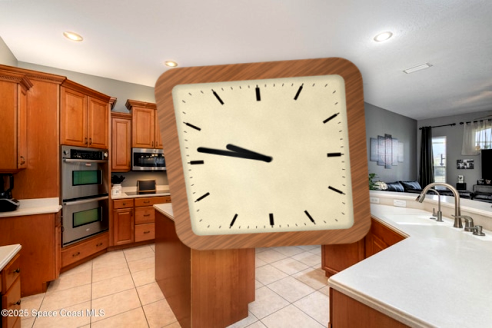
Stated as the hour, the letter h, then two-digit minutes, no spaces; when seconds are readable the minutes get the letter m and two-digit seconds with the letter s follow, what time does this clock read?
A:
9h47
